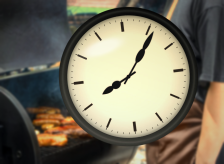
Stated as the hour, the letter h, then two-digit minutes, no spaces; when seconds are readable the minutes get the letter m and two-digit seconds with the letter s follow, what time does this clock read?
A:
8h06
